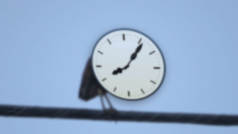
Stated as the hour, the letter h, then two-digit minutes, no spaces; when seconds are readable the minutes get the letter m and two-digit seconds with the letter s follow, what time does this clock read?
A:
8h06
